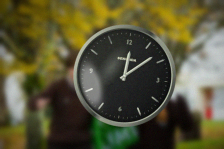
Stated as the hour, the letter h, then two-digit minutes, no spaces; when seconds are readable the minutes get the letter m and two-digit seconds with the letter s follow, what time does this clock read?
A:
12h08
